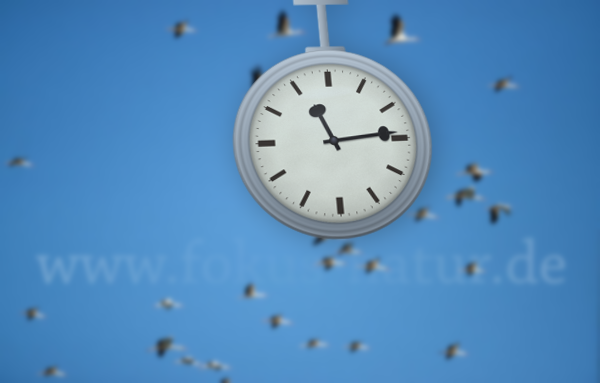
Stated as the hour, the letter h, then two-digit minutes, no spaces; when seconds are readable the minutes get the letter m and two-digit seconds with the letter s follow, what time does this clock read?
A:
11h14
